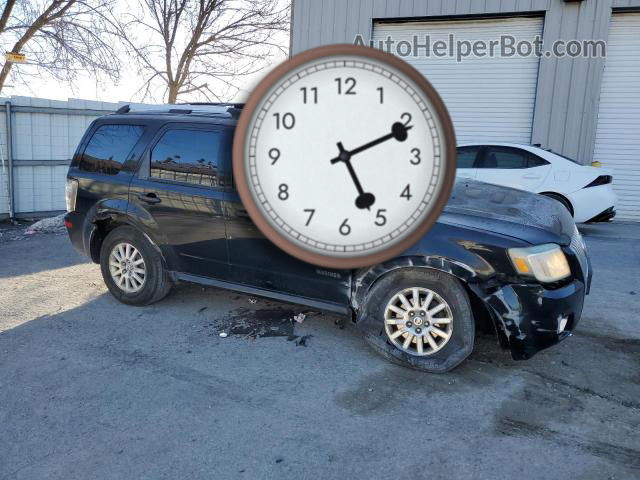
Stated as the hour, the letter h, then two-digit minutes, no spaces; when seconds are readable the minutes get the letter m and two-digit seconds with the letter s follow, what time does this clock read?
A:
5h11
